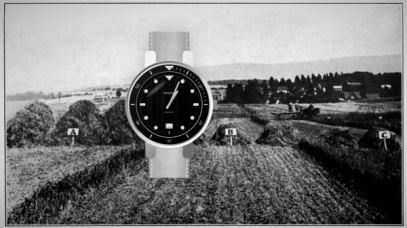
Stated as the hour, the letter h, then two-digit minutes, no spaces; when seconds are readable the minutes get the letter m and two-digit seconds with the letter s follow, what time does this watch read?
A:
1h04
